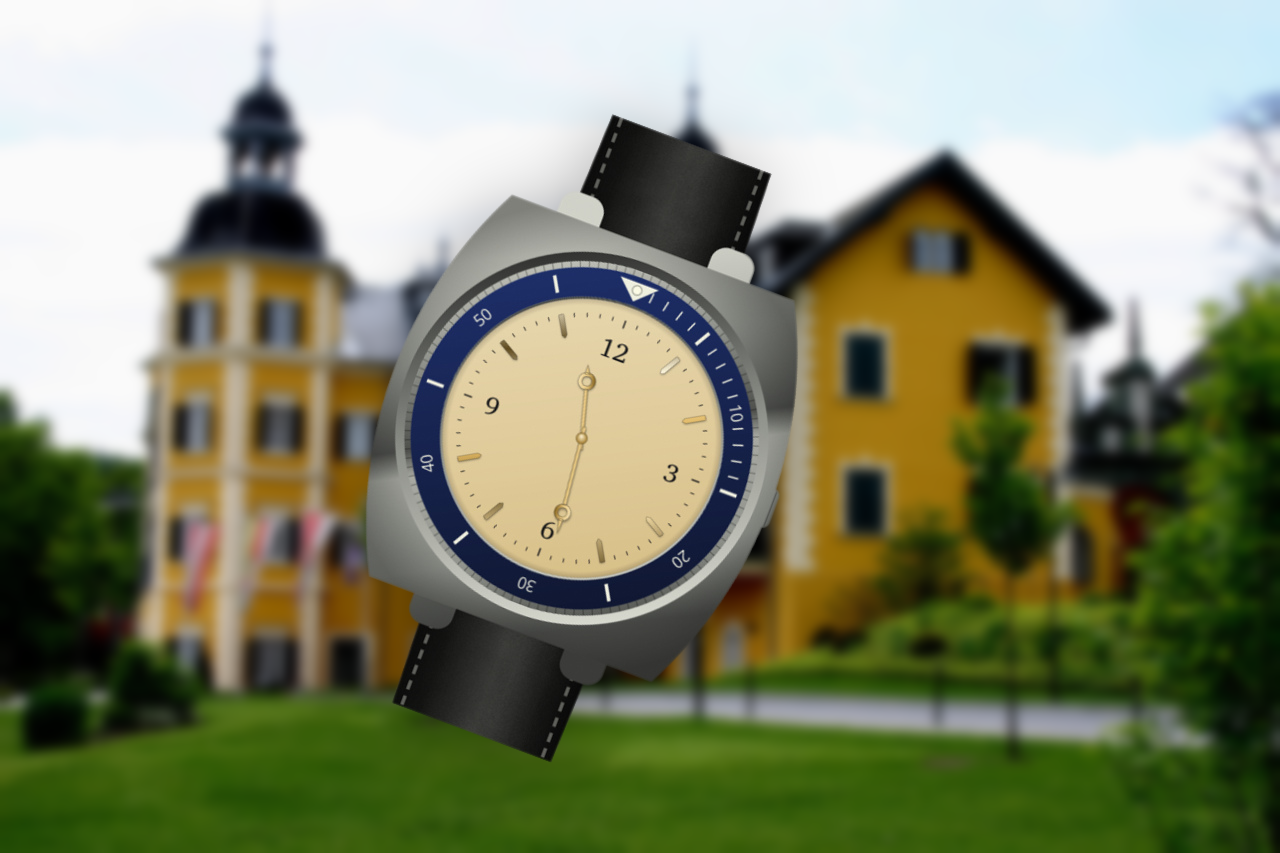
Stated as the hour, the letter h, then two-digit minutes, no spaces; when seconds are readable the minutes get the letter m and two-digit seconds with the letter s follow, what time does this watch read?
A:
11h29
